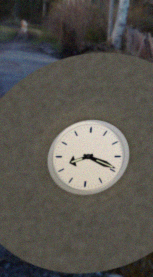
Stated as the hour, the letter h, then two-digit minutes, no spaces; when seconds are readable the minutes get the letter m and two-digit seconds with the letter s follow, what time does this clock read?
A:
8h19
